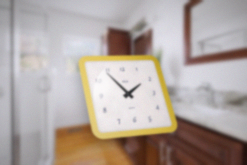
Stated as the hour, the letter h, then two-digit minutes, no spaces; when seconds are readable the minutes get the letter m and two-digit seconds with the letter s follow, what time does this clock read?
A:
1h54
